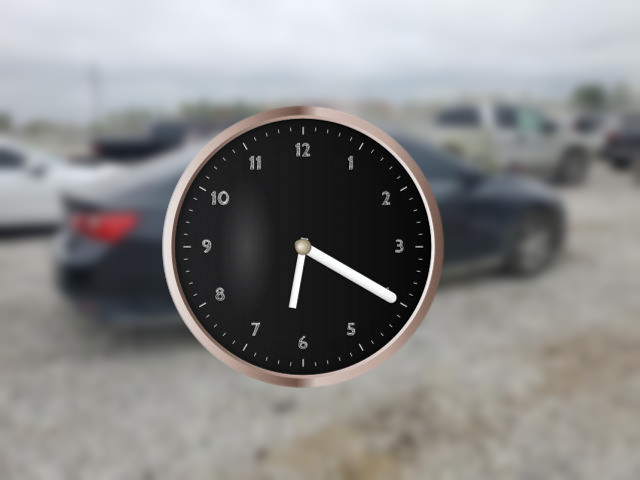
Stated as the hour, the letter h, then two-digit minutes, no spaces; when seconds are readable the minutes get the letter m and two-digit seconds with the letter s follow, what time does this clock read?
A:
6h20
